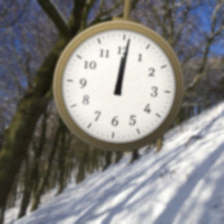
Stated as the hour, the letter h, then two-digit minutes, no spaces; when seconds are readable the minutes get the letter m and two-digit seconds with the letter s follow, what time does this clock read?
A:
12h01
